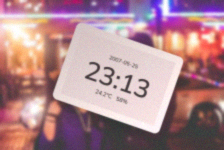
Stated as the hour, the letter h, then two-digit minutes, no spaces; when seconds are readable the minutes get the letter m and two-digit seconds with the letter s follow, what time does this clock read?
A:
23h13
